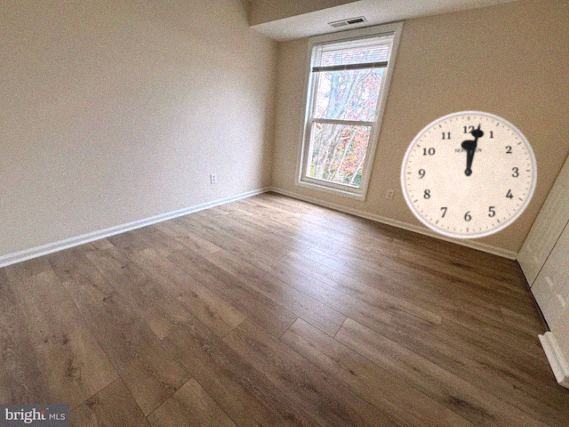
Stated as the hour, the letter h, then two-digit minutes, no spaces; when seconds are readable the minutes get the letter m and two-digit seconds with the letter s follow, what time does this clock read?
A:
12h02
